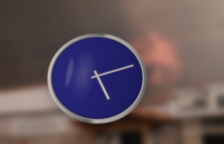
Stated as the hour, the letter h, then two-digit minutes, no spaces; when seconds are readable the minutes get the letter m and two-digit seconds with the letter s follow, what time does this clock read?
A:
5h12
